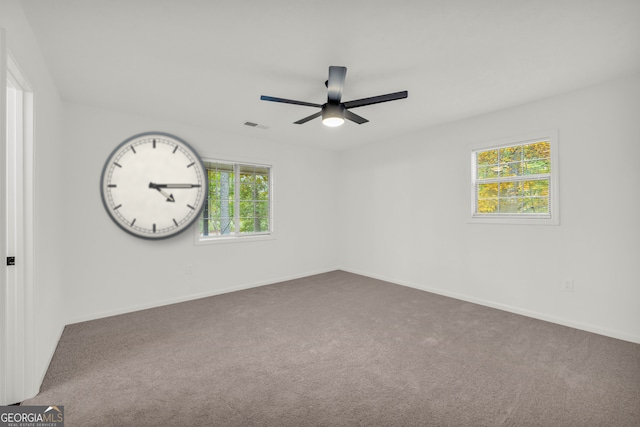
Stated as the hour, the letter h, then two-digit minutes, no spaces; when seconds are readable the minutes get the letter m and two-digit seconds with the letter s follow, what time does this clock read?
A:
4h15
